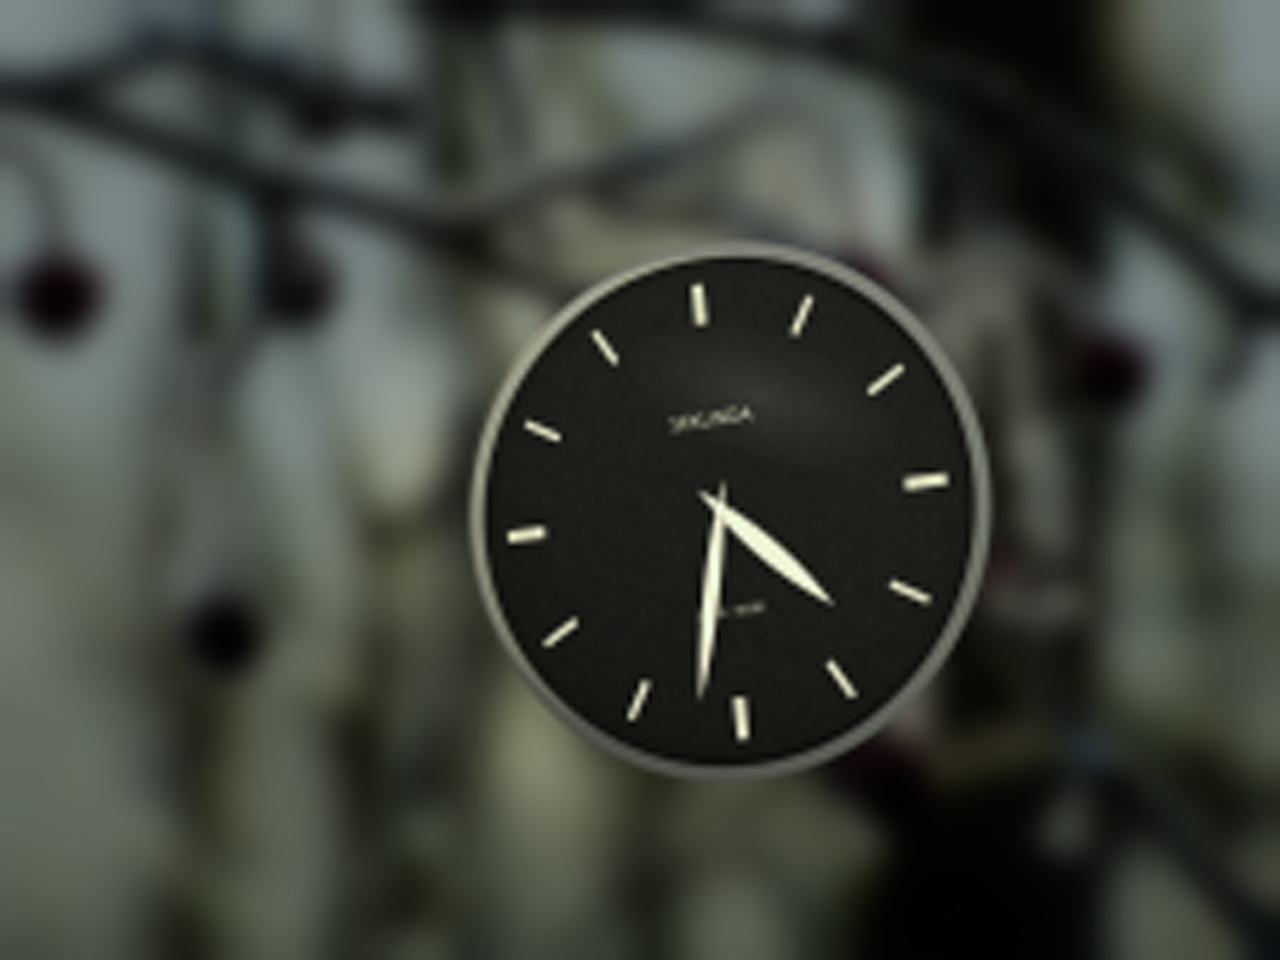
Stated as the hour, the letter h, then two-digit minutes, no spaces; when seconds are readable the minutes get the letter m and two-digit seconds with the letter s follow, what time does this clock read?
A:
4h32
